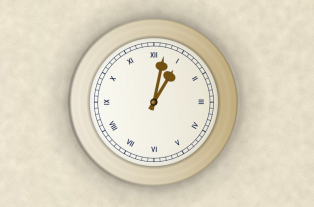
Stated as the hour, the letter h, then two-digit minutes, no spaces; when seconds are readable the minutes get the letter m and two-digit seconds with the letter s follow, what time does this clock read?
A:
1h02
